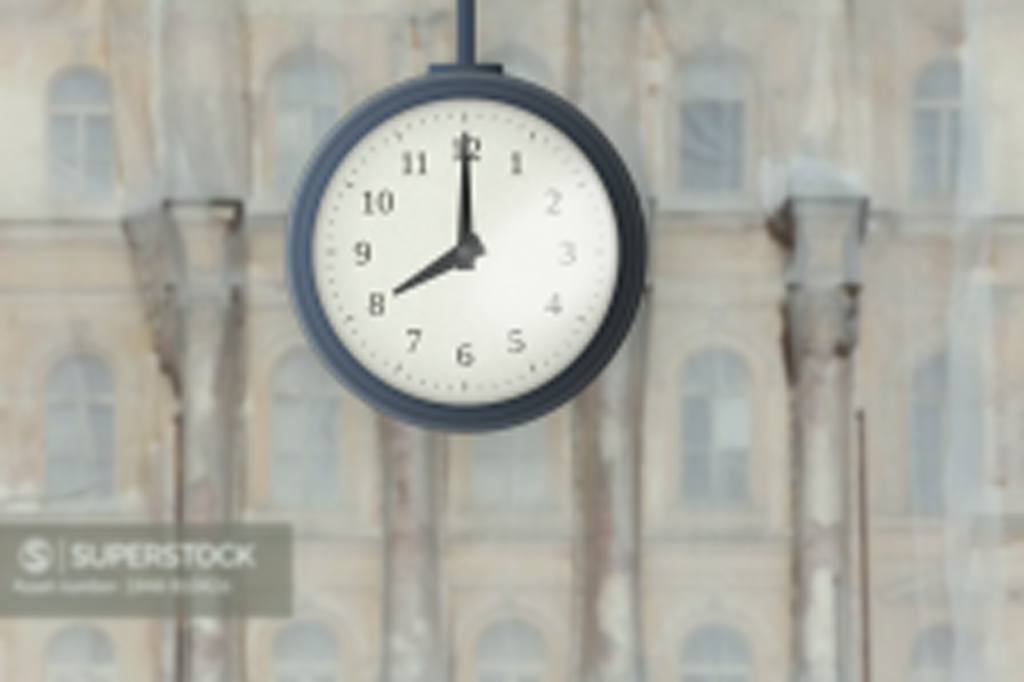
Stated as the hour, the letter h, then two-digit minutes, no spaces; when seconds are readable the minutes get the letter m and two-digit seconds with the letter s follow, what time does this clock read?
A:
8h00
